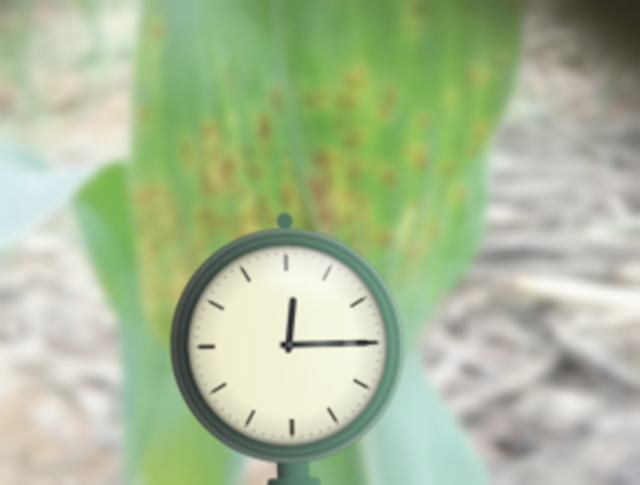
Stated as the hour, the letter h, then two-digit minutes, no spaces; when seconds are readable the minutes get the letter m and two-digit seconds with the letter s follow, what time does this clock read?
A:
12h15
